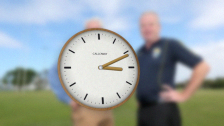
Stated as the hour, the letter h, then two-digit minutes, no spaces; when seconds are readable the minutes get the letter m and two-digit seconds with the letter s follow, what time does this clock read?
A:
3h11
